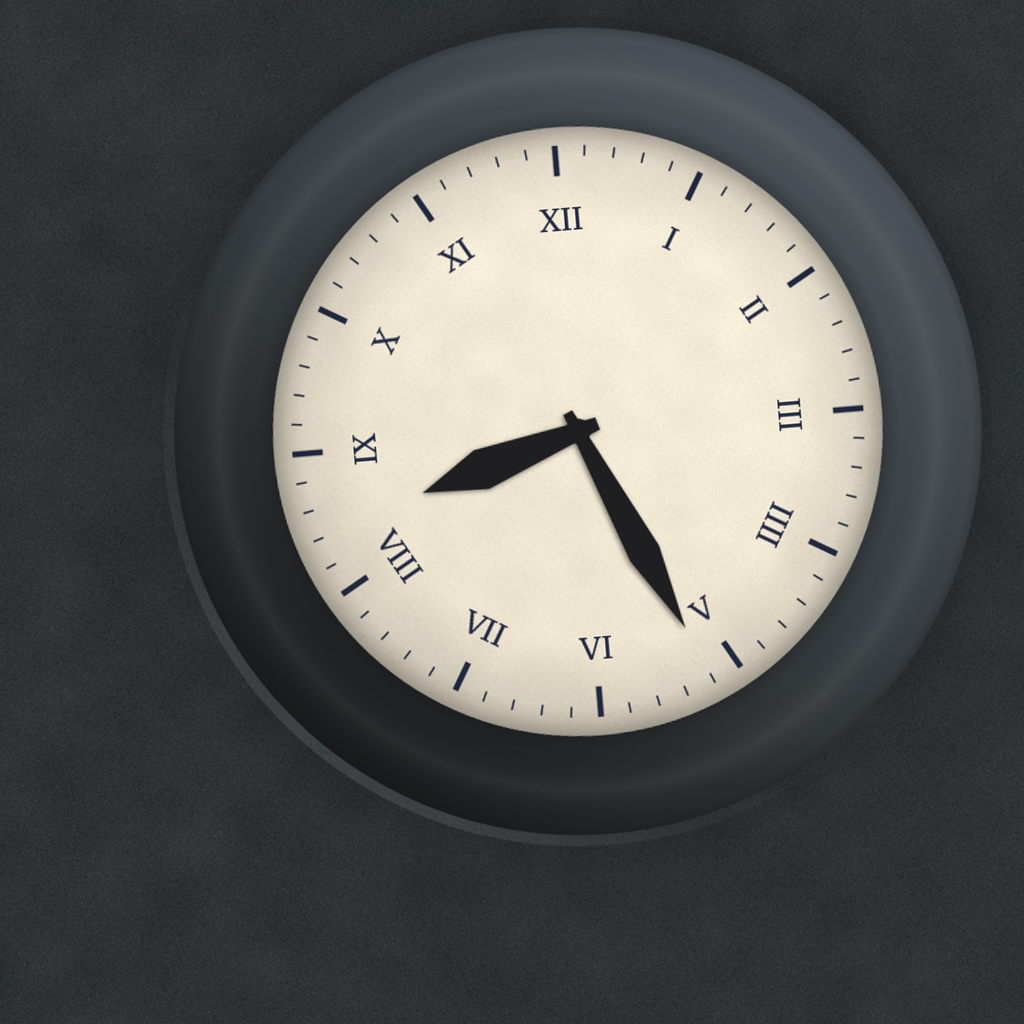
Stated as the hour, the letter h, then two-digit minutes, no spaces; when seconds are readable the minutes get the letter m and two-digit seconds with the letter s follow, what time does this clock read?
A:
8h26
